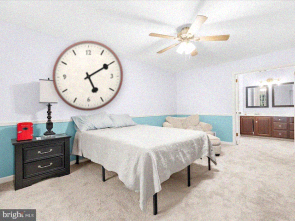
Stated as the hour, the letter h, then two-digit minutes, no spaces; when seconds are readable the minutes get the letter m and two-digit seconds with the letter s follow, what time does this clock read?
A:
5h10
